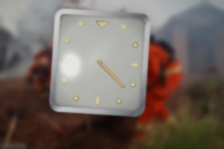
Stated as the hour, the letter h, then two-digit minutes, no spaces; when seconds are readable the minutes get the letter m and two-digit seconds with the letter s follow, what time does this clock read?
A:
4h22
